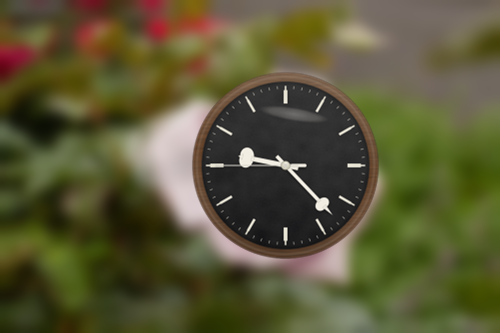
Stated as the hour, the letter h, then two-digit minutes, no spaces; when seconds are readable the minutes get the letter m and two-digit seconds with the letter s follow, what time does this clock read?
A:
9h22m45s
